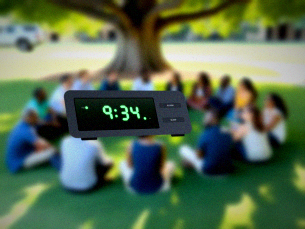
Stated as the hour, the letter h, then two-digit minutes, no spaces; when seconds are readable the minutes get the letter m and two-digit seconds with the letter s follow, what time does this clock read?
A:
9h34
